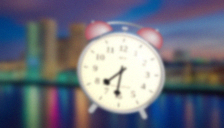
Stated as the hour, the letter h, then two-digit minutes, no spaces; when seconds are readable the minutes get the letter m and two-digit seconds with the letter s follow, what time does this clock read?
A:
7h31
